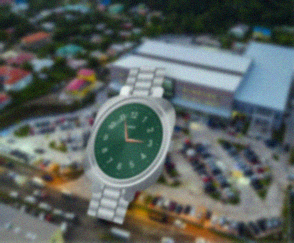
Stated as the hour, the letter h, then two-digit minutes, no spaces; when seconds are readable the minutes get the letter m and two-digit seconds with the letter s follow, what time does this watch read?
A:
2h56
